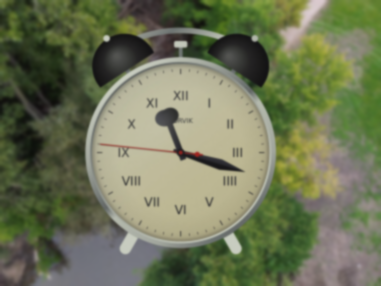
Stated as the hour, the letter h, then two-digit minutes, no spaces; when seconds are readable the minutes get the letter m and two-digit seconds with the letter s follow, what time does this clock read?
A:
11h17m46s
